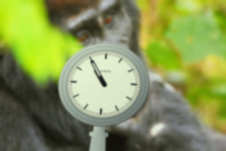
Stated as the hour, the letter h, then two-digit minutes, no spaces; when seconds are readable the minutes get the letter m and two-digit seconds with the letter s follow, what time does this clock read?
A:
10h55
